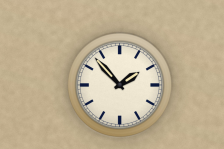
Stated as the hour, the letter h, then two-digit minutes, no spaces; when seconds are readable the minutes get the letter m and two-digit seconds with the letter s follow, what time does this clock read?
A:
1h53
